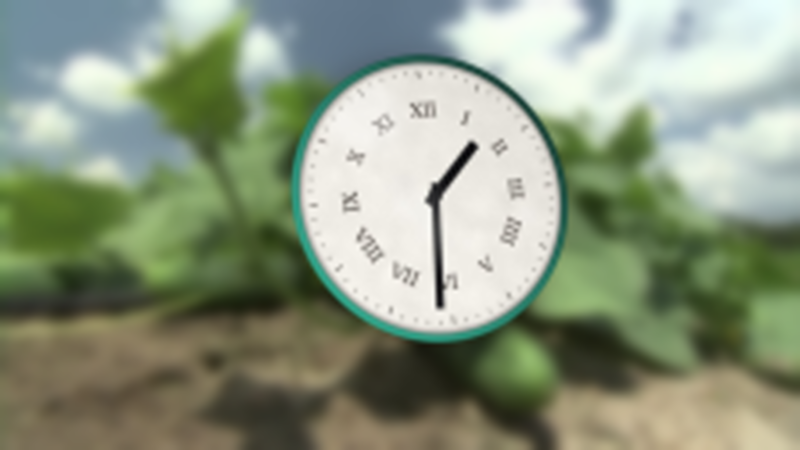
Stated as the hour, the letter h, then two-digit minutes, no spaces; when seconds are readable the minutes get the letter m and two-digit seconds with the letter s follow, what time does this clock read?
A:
1h31
